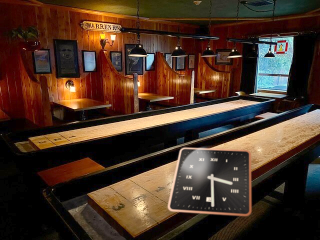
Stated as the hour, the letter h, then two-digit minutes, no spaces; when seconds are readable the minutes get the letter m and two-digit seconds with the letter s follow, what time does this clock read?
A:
3h29
